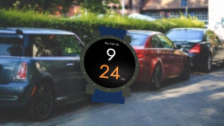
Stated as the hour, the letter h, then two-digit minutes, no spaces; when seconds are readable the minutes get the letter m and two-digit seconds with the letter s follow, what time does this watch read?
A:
9h24
